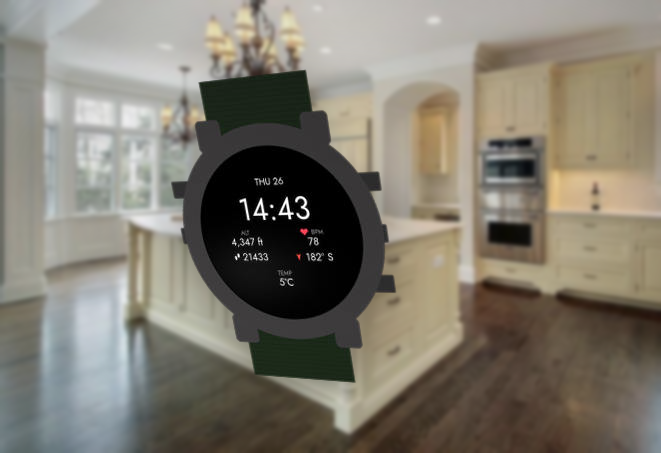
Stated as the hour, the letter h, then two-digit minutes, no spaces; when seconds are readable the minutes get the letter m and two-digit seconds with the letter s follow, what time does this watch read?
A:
14h43
